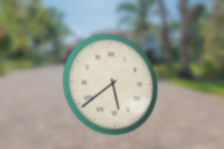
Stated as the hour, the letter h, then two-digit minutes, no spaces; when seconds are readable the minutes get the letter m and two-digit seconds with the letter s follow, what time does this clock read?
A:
5h39
